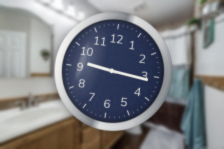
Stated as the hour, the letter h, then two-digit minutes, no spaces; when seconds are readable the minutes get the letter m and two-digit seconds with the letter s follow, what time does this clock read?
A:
9h16
